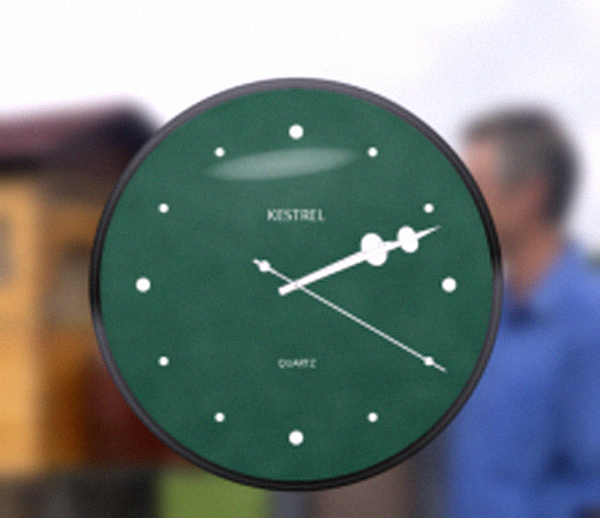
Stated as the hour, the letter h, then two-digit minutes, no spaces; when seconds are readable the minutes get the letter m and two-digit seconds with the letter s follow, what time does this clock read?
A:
2h11m20s
